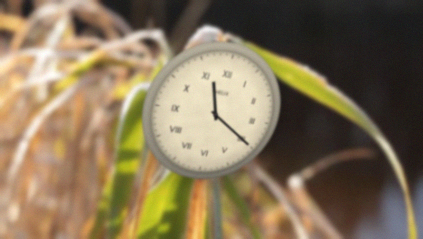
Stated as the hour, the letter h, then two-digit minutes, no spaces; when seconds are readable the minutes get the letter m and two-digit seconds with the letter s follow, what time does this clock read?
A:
11h20
